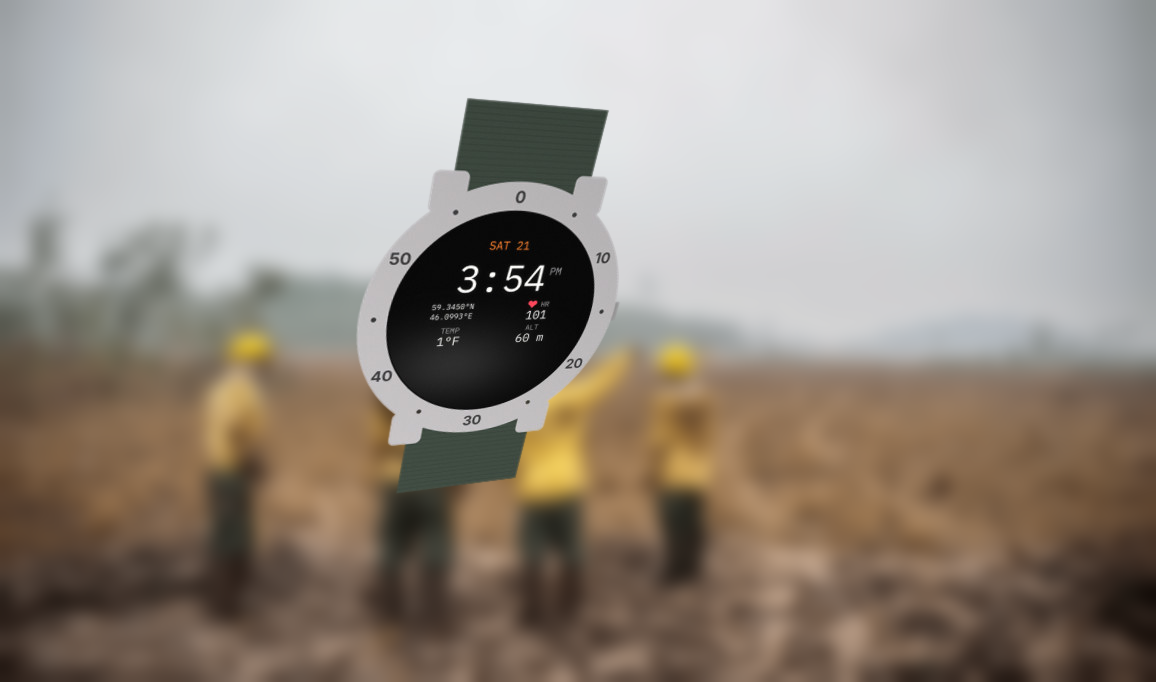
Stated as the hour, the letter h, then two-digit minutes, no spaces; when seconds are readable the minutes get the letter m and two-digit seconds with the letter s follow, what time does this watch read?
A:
3h54
